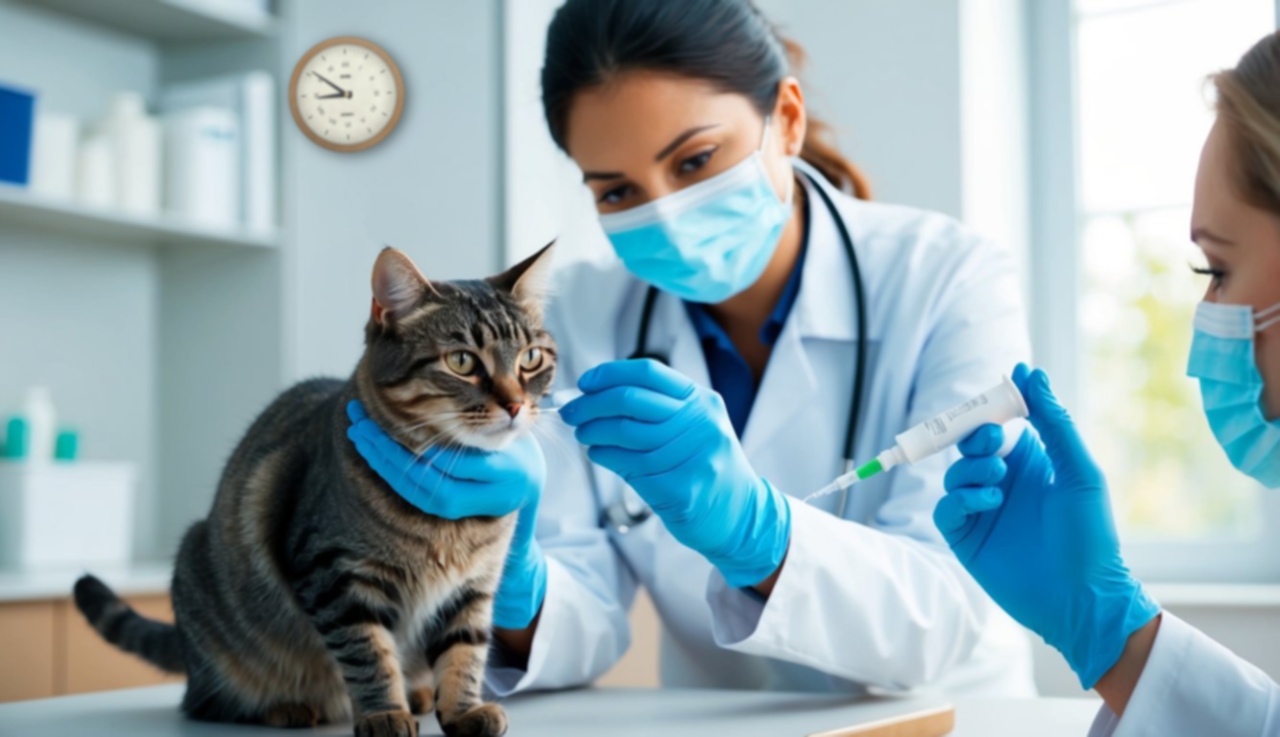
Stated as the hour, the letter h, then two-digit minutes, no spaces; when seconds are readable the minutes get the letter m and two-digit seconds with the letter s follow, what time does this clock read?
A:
8h51
